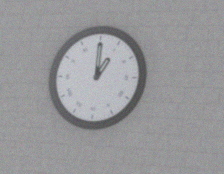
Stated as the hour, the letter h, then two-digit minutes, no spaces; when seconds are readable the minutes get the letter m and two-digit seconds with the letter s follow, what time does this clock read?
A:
1h00
